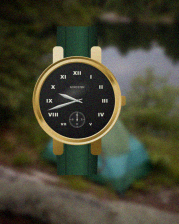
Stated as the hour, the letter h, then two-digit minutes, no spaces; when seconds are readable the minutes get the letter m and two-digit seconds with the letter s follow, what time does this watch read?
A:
9h42
